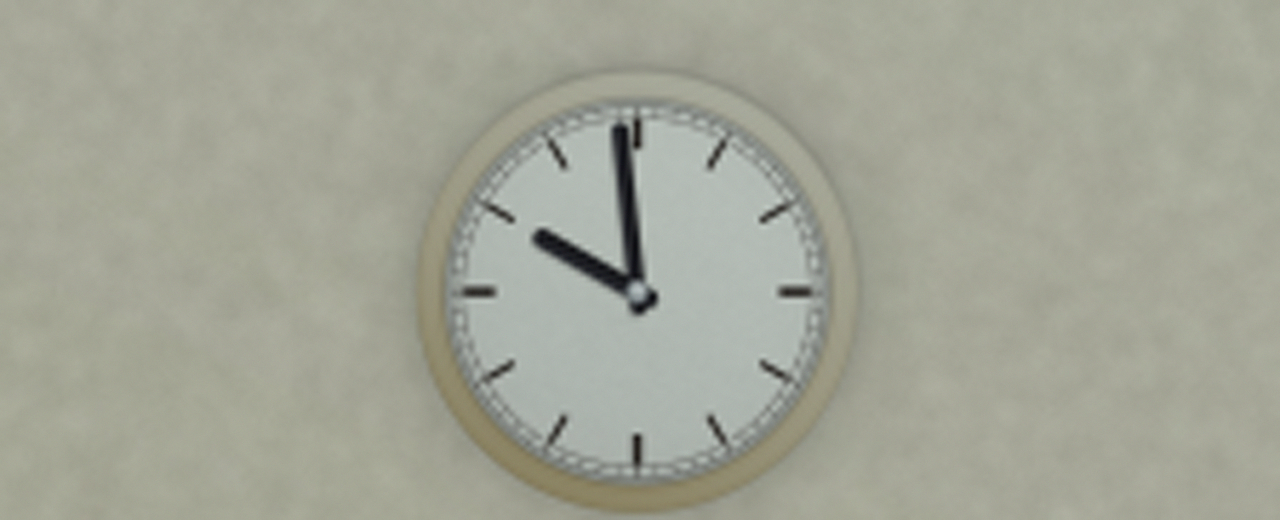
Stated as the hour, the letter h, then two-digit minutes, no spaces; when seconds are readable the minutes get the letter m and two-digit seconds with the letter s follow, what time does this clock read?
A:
9h59
